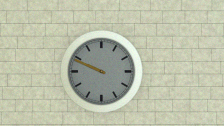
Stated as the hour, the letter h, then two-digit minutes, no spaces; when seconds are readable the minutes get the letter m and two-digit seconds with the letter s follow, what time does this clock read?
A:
9h49
